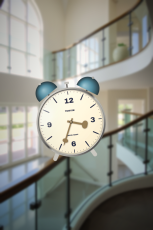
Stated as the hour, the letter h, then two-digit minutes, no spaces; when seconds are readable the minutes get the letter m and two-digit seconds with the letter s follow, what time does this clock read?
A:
3h34
